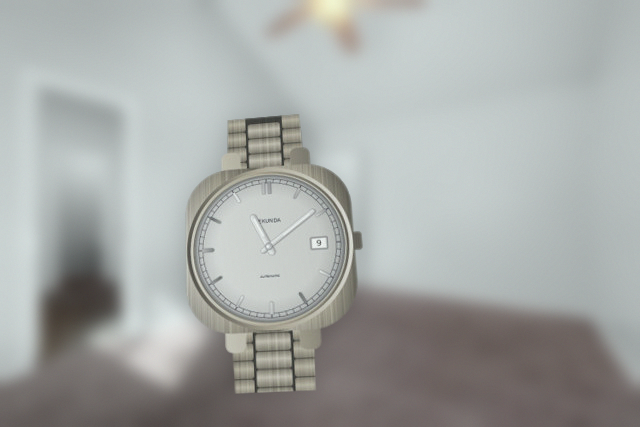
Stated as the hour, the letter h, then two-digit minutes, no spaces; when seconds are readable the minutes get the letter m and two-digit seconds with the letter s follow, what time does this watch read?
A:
11h09
